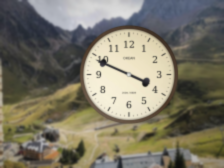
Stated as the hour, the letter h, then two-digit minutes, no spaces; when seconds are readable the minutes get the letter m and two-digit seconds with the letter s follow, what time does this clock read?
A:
3h49
